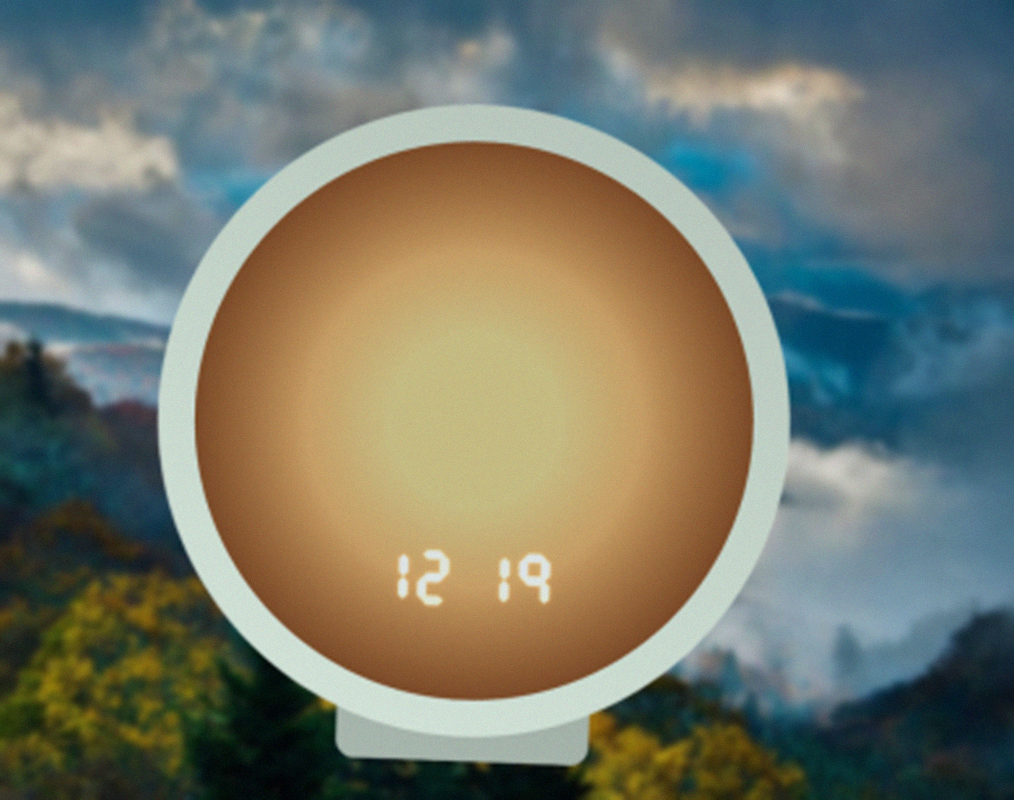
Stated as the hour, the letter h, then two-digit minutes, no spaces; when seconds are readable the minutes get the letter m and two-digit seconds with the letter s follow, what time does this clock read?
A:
12h19
